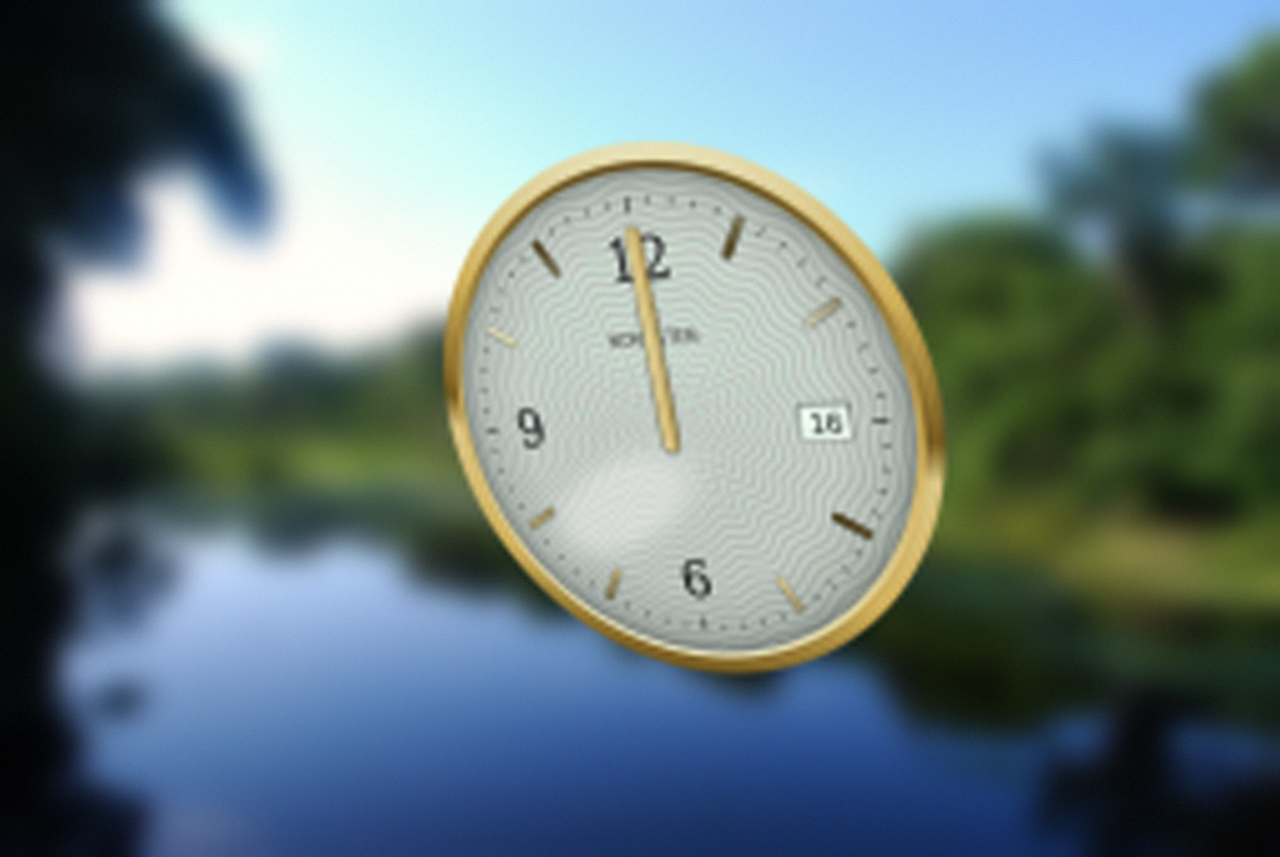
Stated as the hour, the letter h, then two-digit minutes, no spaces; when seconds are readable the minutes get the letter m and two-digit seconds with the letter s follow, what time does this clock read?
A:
12h00
